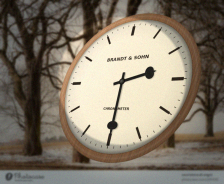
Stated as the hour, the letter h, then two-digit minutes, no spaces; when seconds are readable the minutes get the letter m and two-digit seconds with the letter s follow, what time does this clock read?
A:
2h30
